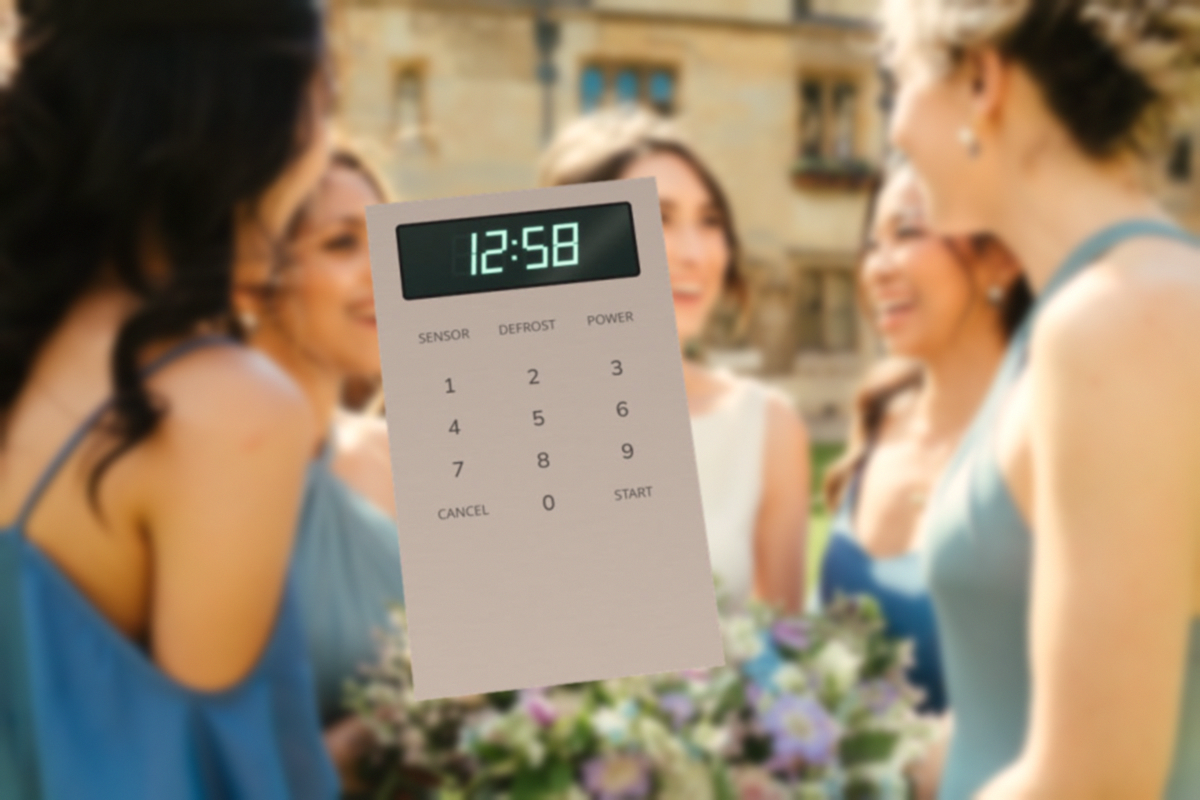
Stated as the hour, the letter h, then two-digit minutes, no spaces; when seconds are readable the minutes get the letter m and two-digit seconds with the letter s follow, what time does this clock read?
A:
12h58
